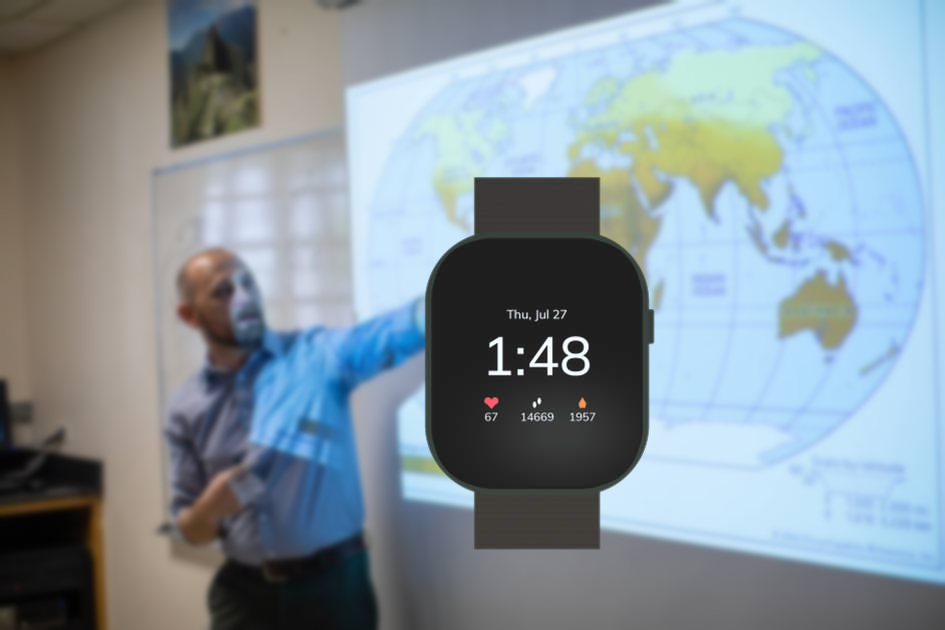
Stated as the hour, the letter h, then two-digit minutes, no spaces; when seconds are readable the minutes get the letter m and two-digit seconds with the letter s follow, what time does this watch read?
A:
1h48
